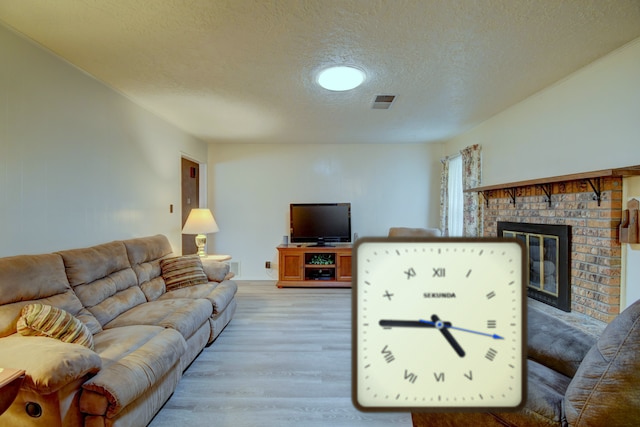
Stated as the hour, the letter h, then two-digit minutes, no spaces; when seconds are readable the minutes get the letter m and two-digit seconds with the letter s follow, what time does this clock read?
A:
4h45m17s
